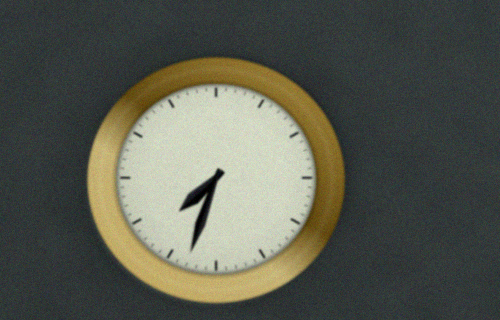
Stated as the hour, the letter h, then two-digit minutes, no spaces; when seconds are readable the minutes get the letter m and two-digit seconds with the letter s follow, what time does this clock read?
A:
7h33
